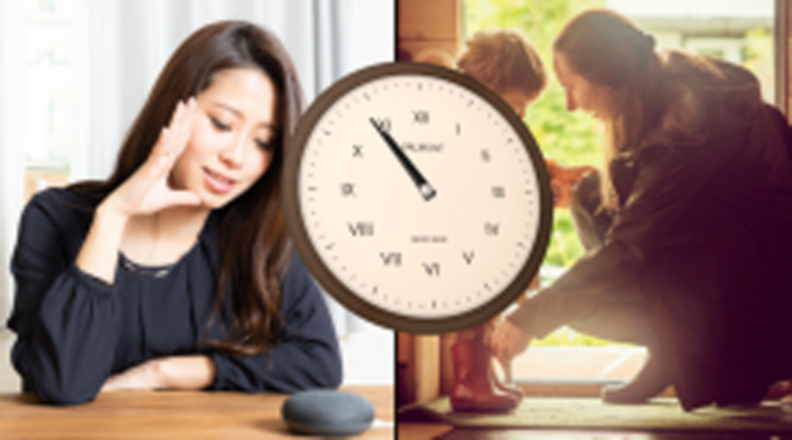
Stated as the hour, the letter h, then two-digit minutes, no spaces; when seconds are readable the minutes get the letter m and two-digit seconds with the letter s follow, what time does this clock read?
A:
10h54
